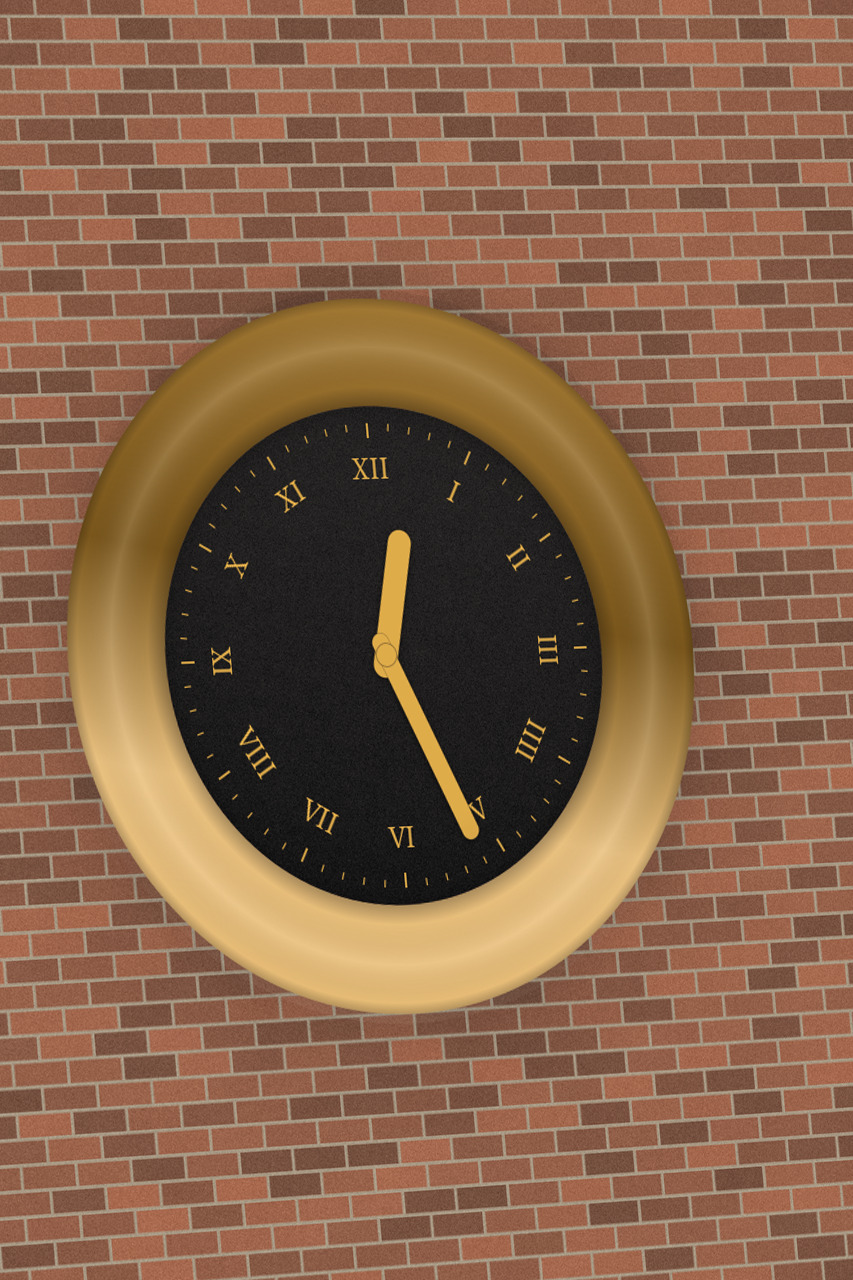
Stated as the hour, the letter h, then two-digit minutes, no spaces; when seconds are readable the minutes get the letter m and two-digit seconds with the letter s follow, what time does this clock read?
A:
12h26
